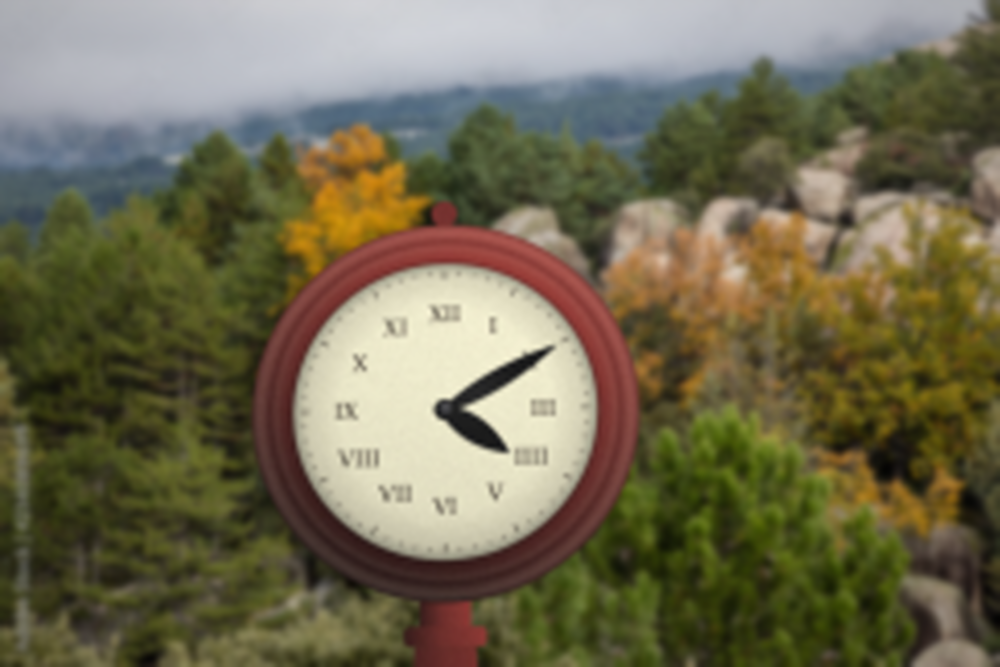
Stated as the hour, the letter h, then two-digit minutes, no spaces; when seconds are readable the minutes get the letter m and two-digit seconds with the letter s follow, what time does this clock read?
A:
4h10
